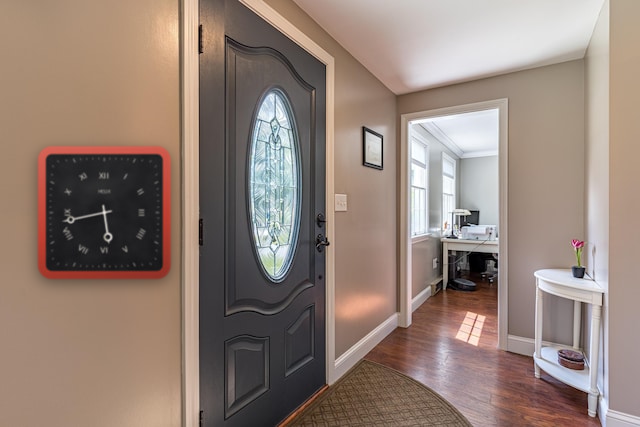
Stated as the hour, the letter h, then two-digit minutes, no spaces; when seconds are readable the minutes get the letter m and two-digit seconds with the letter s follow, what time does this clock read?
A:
5h43
